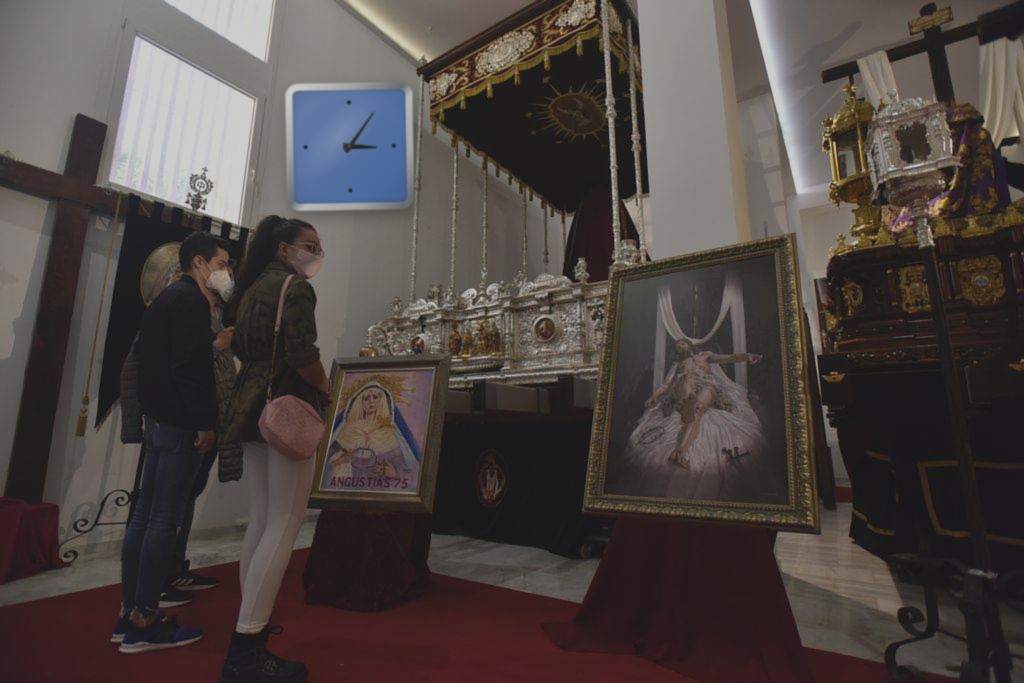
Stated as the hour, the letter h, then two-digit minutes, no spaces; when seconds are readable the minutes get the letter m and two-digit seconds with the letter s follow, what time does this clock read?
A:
3h06
